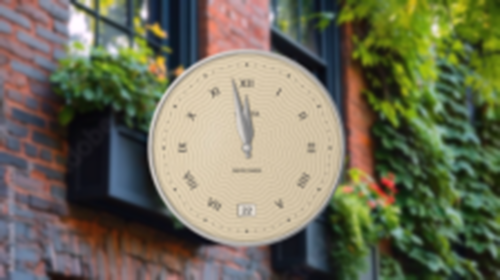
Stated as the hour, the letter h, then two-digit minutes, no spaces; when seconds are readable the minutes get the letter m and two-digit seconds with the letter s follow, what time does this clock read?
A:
11h58
